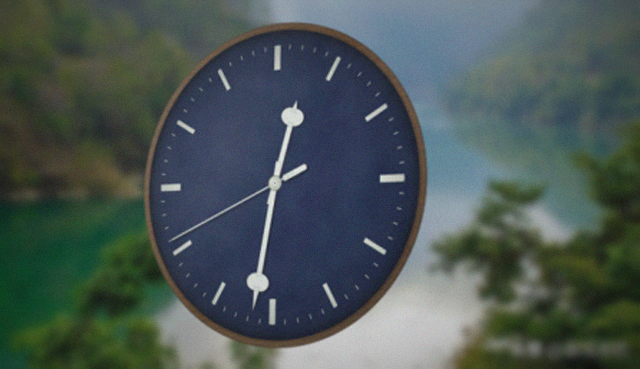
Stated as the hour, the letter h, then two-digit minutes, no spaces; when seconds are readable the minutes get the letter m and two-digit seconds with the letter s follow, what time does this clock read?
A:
12h31m41s
